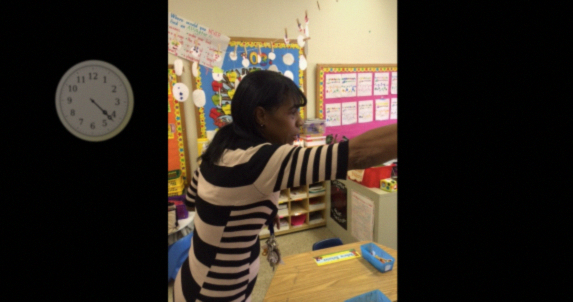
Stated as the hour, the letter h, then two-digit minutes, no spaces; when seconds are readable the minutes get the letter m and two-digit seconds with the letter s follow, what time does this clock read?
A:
4h22
